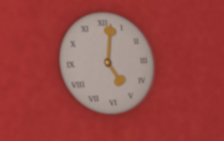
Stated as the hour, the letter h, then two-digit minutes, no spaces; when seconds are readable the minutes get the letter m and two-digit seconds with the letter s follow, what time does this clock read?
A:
5h02
